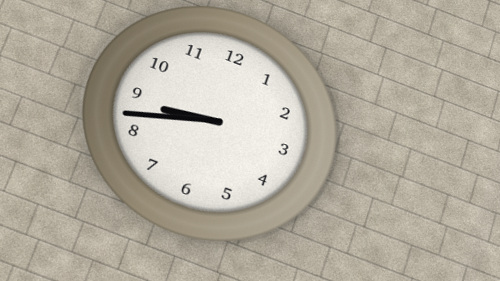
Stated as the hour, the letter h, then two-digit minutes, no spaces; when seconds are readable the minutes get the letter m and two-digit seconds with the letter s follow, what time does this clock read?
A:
8h42
